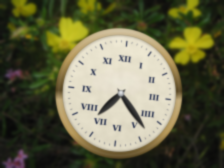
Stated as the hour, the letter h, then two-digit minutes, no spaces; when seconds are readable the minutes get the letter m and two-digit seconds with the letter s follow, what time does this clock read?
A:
7h23
